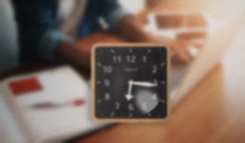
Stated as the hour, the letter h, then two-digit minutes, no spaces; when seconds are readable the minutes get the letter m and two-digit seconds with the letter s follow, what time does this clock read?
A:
6h16
